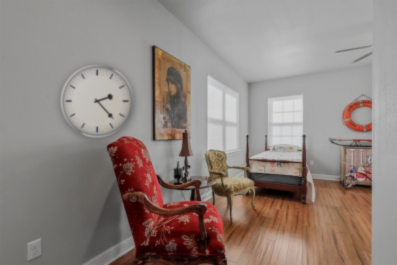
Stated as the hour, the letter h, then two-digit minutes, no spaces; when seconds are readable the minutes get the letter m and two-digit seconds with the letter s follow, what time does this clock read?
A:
2h23
